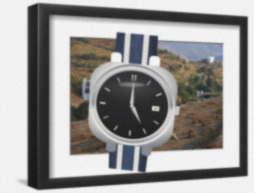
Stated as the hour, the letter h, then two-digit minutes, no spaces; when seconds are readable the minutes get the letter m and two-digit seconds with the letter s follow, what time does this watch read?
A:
5h00
